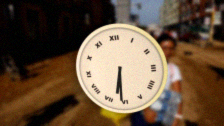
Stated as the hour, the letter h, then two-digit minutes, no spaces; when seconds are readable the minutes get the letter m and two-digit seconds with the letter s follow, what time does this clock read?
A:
6h31
